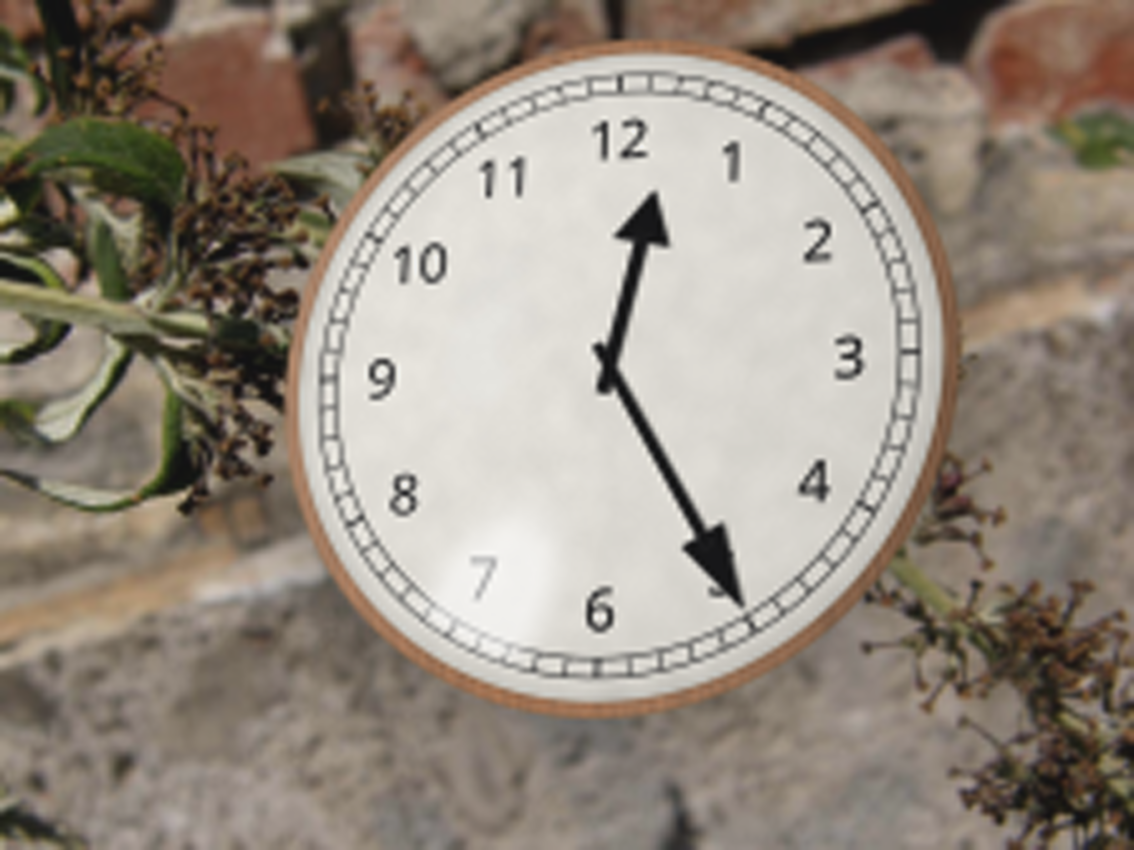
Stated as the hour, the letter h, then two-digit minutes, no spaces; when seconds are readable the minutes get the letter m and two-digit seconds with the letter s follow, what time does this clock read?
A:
12h25
